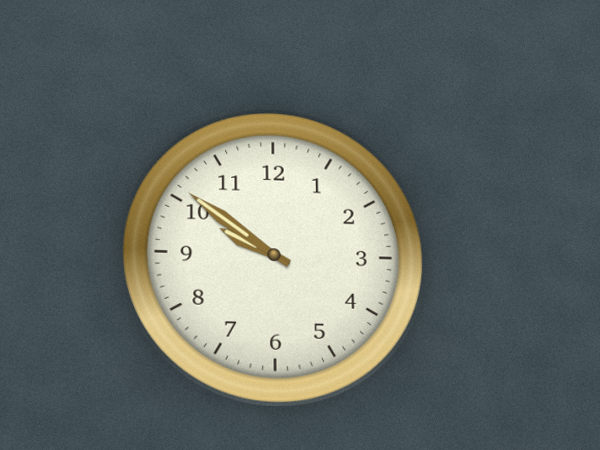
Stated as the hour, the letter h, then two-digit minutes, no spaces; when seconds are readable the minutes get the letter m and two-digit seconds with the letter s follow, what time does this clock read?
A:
9h51
